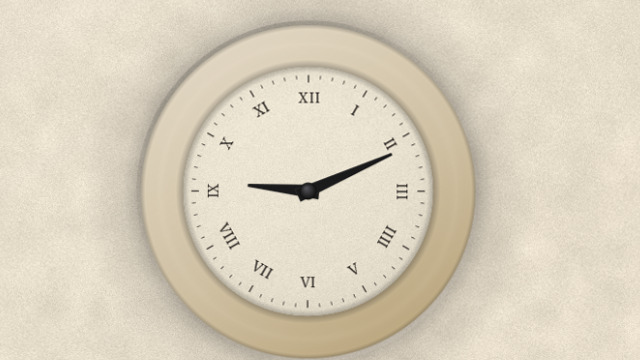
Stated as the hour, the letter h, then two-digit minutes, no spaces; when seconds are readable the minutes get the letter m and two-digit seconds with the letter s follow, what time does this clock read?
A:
9h11
